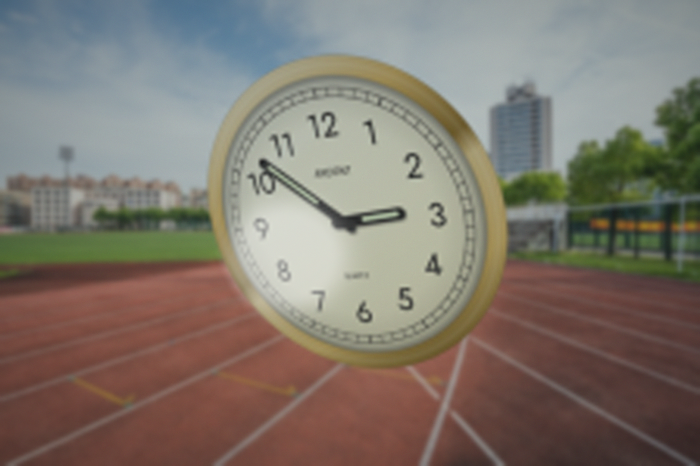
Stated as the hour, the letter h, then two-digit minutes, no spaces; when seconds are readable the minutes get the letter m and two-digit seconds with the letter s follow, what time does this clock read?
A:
2h52
